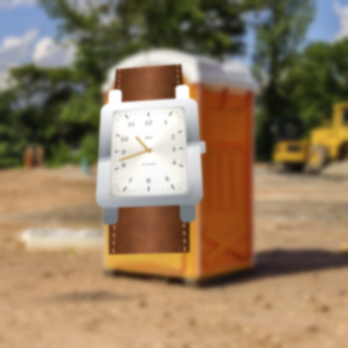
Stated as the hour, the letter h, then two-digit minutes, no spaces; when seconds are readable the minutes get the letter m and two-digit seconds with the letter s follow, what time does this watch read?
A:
10h42
